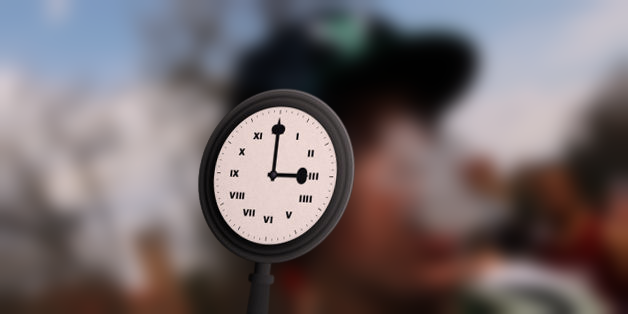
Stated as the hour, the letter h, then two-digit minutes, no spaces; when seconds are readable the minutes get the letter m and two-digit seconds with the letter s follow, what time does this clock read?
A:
3h00
